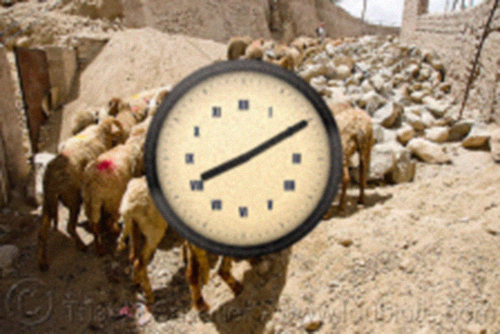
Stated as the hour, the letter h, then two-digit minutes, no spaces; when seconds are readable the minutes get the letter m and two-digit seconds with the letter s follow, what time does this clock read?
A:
8h10
